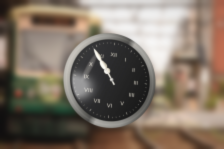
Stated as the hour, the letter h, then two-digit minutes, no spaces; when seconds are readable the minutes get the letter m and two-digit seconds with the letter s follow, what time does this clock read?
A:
10h54
